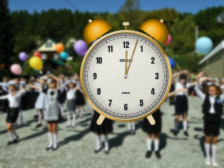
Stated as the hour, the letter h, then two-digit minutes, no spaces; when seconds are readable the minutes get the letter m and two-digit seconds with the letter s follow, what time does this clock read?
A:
12h03
